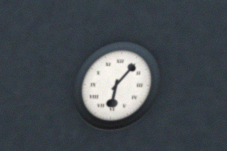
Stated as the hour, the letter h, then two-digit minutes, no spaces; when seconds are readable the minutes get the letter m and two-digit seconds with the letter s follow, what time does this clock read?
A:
6h06
